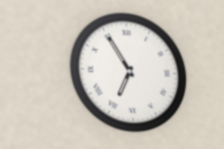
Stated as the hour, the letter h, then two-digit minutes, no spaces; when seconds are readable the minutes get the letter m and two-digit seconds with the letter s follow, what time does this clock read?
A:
6h55
